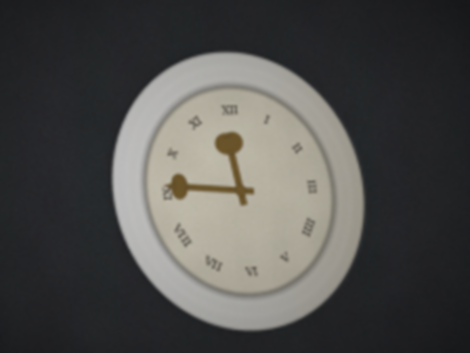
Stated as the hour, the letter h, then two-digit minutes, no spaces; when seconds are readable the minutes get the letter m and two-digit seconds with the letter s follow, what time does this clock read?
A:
11h46
